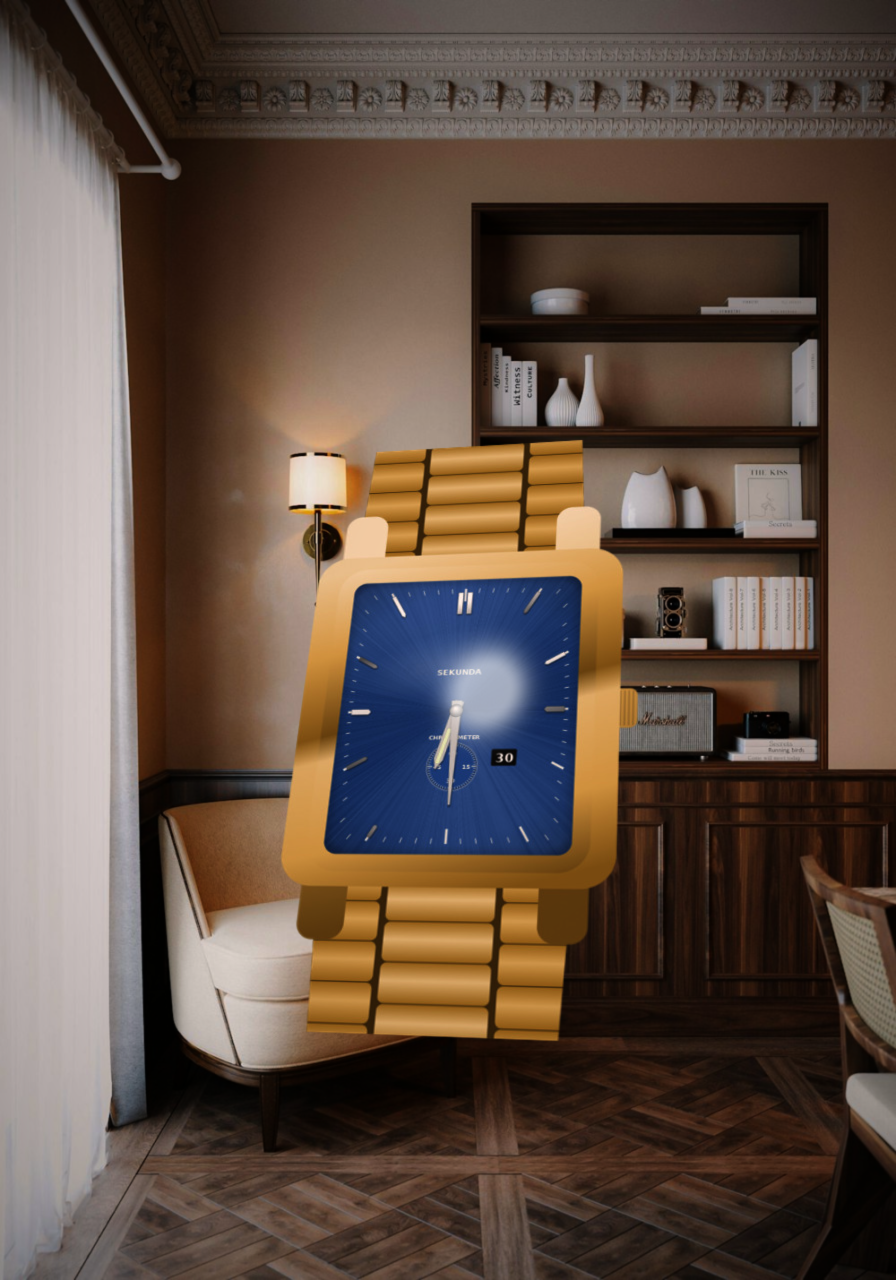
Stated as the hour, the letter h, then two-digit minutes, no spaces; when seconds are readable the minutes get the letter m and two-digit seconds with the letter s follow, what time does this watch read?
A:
6h30
